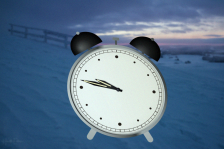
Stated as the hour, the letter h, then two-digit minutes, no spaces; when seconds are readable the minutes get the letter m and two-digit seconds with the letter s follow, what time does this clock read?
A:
9h47
